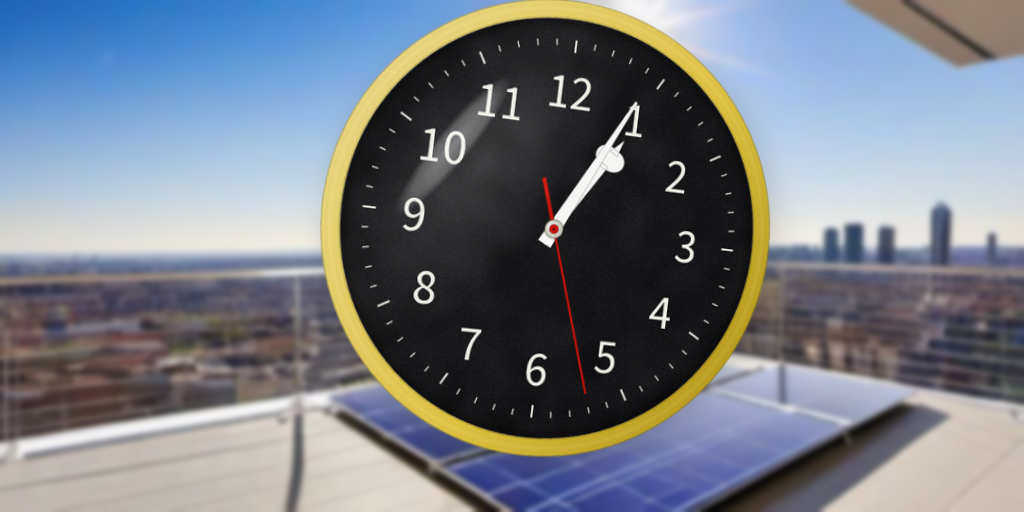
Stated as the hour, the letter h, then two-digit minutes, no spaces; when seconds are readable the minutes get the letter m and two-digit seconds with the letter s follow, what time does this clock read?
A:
1h04m27s
